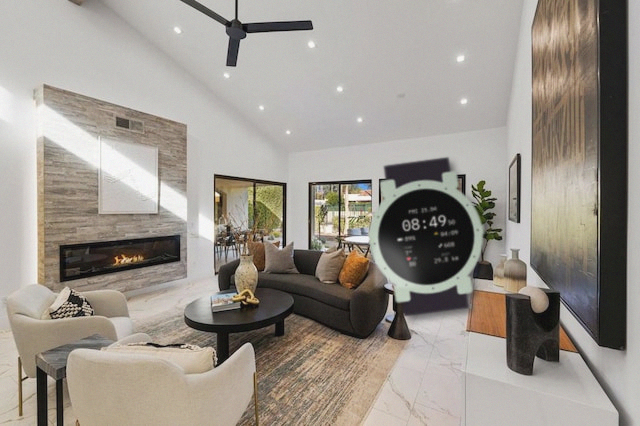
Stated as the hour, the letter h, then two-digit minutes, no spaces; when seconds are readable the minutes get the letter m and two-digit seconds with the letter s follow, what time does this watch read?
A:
8h49
